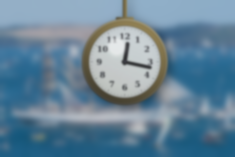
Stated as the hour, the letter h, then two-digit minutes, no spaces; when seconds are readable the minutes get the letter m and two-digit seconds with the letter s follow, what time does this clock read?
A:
12h17
